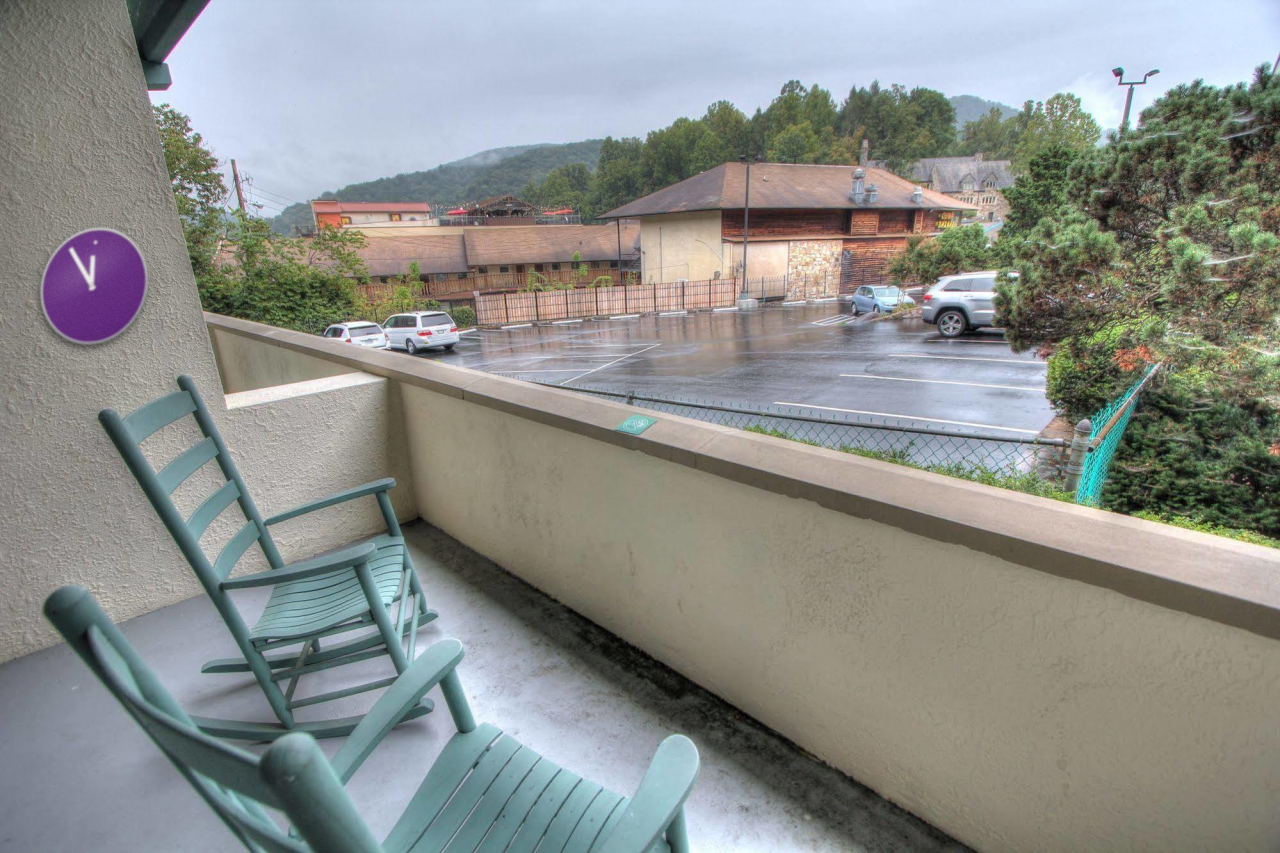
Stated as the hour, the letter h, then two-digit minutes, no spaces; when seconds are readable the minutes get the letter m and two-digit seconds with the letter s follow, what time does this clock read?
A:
11h54
